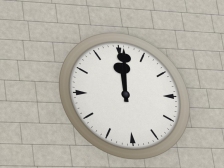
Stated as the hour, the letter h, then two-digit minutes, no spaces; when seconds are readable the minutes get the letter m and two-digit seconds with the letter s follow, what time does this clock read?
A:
12h01
